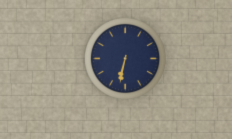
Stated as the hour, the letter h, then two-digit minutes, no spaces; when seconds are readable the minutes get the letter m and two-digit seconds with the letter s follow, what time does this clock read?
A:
6h32
